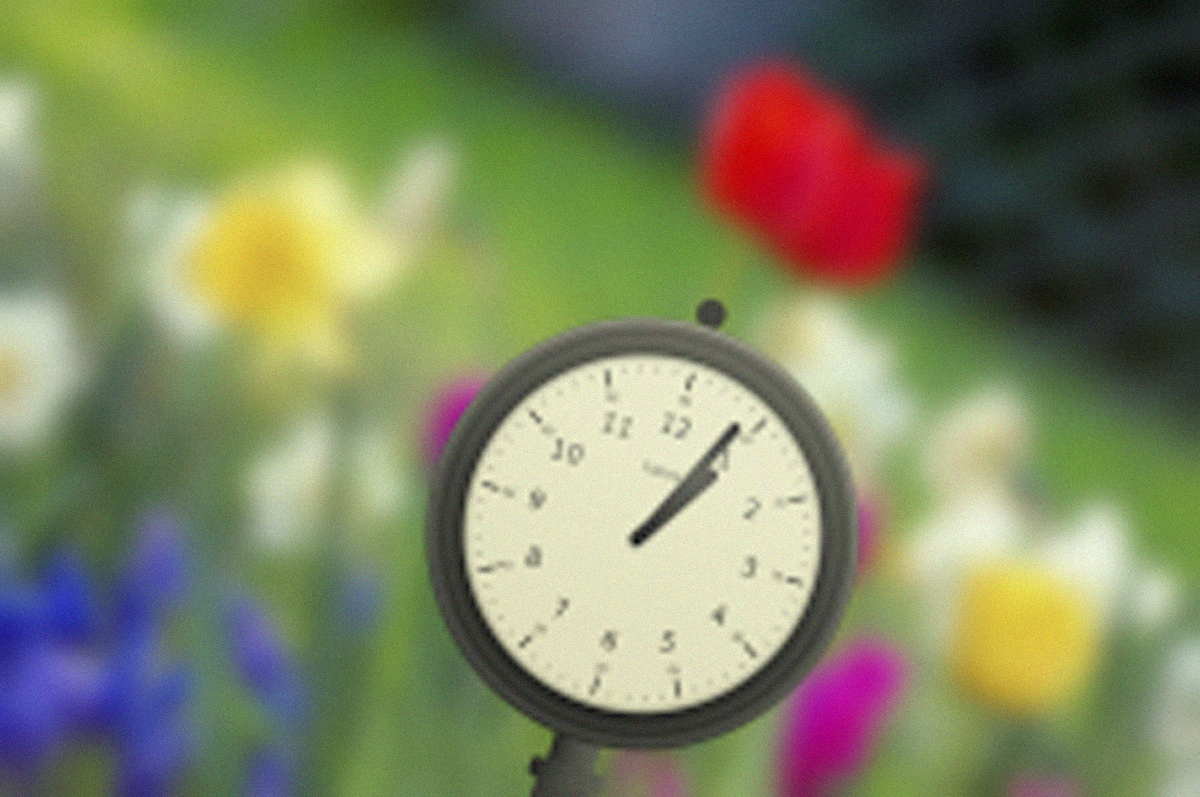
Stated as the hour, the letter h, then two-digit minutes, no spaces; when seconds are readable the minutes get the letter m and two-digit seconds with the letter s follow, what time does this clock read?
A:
1h04
